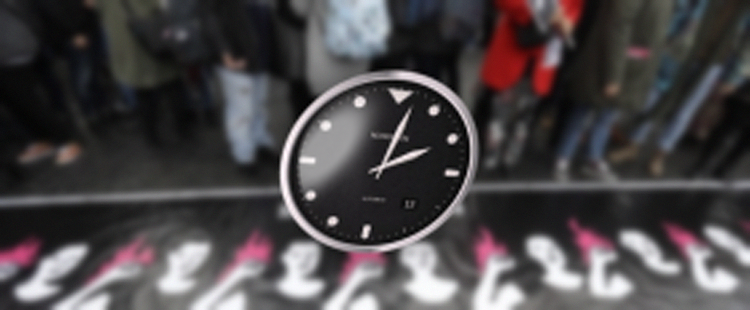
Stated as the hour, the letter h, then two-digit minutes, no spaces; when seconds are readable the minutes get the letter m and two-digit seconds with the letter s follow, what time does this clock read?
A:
2h02
